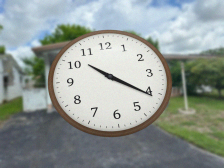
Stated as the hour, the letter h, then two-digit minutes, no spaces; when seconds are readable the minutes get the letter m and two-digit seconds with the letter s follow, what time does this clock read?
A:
10h21
